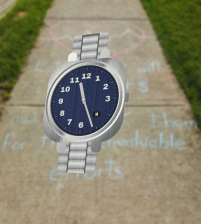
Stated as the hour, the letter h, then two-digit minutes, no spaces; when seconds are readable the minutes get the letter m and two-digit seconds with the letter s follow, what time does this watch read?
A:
11h26
